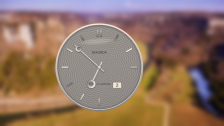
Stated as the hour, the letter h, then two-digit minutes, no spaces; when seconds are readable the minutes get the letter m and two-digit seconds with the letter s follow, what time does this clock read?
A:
6h52
